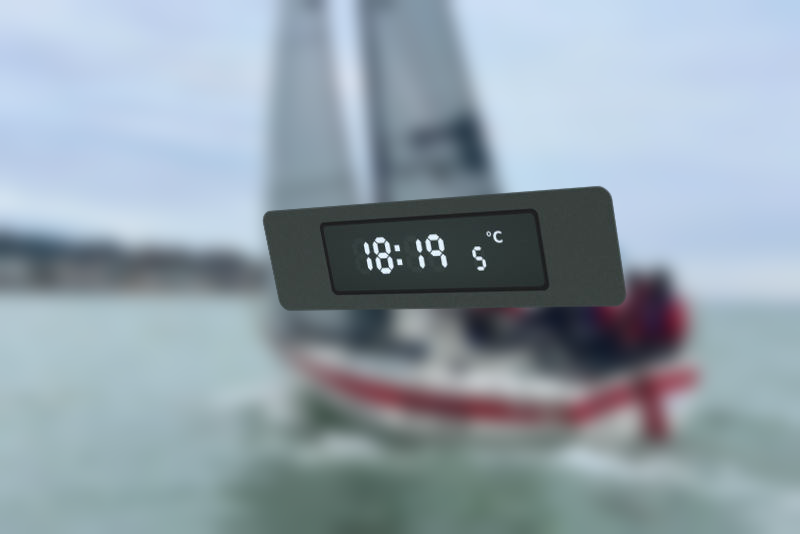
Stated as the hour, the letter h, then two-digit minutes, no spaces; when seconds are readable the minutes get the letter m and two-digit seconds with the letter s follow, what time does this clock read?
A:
18h19
